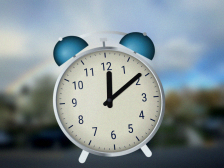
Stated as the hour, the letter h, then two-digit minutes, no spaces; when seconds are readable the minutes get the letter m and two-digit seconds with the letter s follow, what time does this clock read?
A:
12h09
